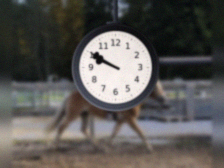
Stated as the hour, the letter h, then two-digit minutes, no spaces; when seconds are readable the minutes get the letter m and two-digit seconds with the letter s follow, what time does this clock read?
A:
9h50
